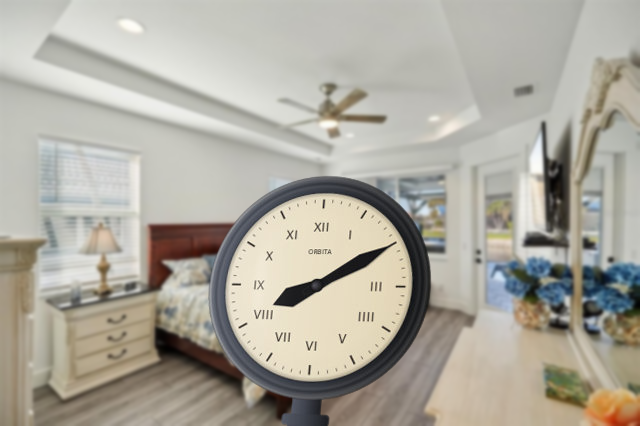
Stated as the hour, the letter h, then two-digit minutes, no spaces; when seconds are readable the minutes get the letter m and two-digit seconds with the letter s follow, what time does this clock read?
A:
8h10
